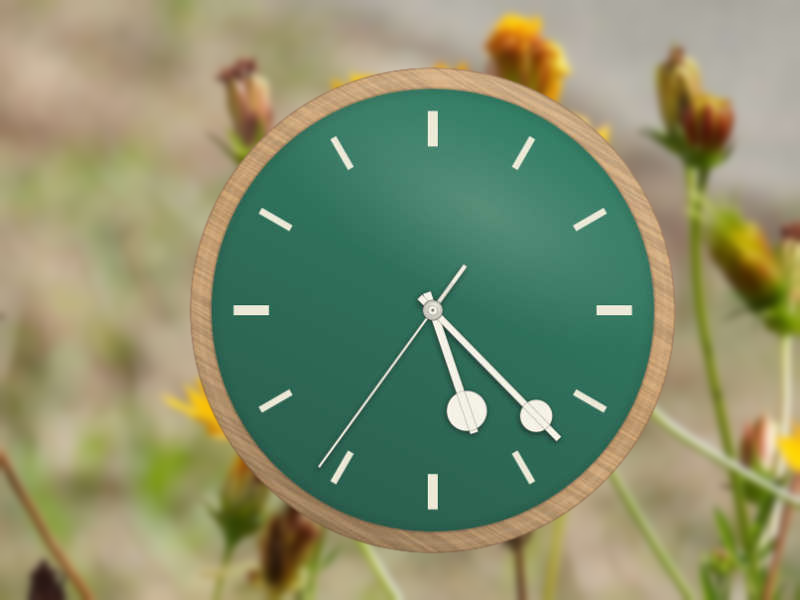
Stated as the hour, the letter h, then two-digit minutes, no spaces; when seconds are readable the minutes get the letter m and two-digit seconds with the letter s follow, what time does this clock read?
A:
5h22m36s
